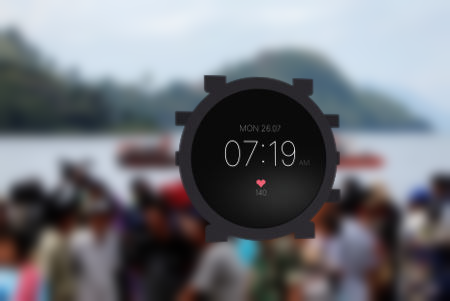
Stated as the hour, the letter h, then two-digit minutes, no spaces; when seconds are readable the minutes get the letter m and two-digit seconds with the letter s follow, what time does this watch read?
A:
7h19
